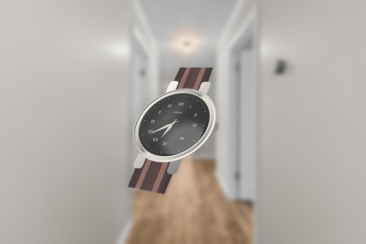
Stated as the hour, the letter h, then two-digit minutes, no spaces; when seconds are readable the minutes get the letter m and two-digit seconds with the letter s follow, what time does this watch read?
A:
6h39
